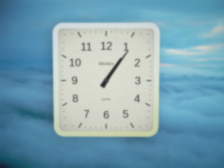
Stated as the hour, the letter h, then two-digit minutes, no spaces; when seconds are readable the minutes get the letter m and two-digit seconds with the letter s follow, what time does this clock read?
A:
1h06
